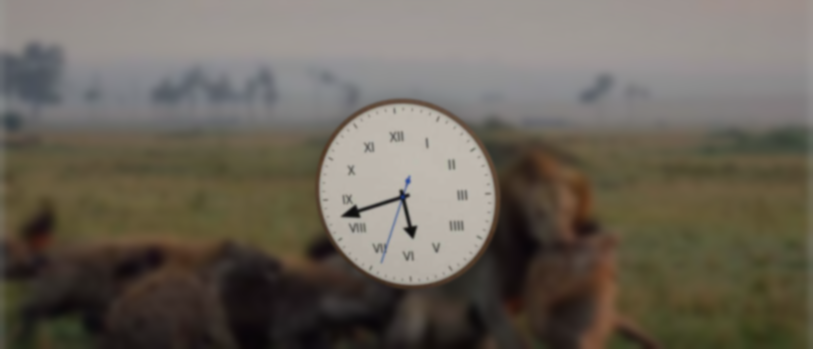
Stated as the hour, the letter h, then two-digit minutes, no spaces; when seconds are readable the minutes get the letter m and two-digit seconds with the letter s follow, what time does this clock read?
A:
5h42m34s
